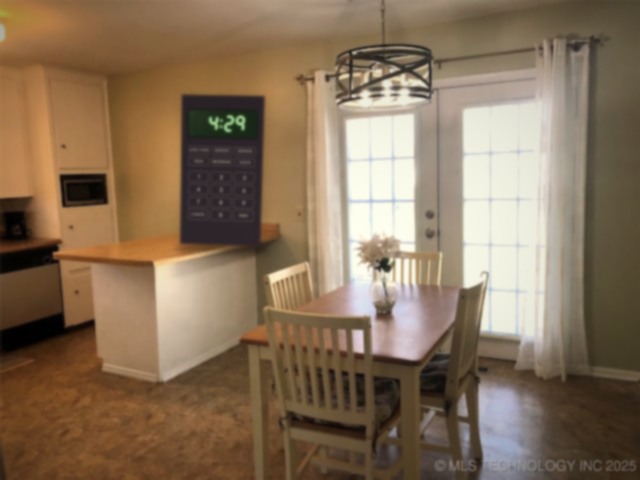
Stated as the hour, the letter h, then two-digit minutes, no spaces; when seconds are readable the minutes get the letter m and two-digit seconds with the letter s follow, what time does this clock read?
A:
4h29
